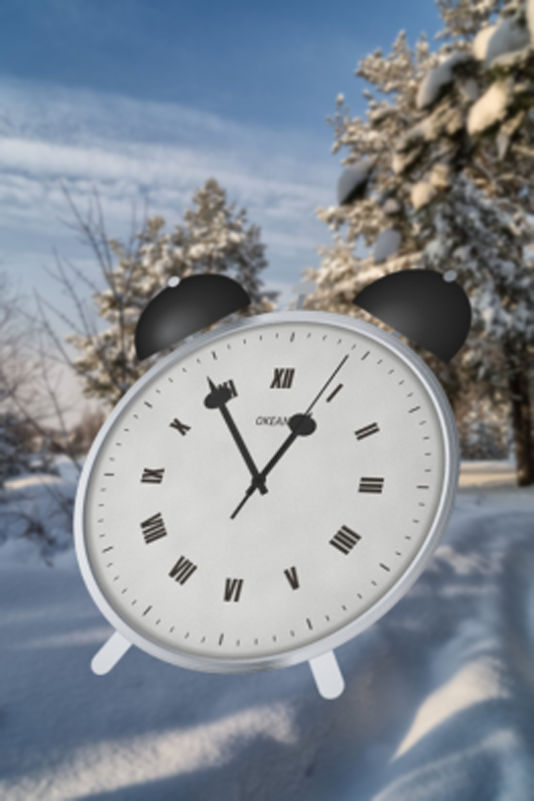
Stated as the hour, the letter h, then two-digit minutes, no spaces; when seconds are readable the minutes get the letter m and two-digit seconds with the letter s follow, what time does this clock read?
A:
12h54m04s
